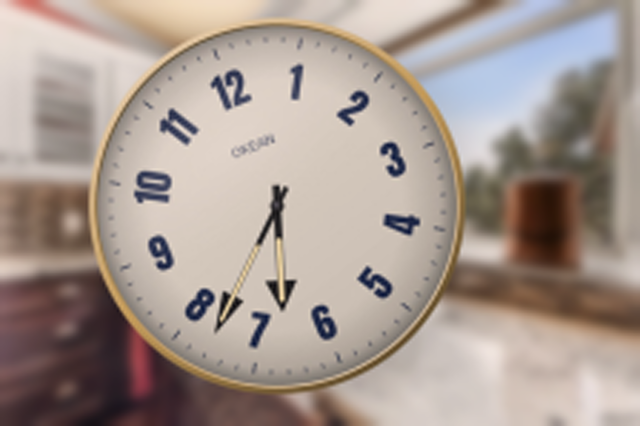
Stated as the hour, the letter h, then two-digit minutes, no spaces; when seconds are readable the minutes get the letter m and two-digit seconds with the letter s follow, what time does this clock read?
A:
6h38
